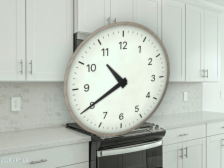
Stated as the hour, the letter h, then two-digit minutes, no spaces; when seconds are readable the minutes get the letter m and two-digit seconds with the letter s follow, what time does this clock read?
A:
10h40
